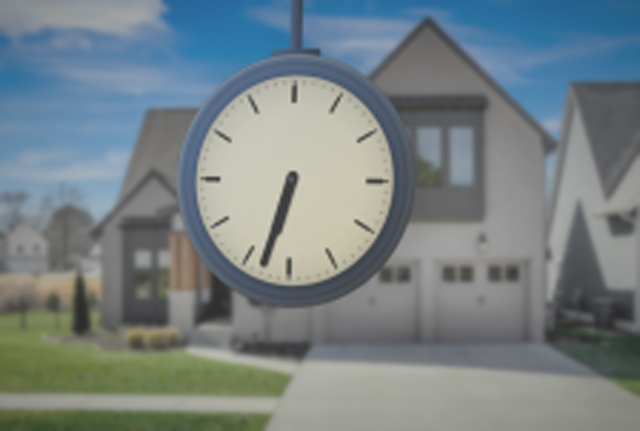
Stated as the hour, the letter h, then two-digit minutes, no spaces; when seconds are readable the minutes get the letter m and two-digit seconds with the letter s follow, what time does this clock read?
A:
6h33
